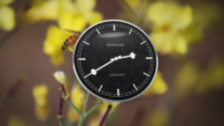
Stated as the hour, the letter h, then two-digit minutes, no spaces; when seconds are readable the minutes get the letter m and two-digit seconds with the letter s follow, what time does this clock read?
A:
2h40
